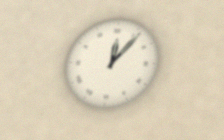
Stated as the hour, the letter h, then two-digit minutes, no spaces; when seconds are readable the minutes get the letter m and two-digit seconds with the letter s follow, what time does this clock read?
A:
12h06
